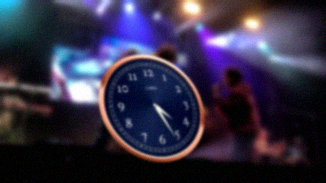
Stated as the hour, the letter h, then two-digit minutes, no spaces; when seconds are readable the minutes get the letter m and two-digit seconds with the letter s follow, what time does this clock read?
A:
4h26
